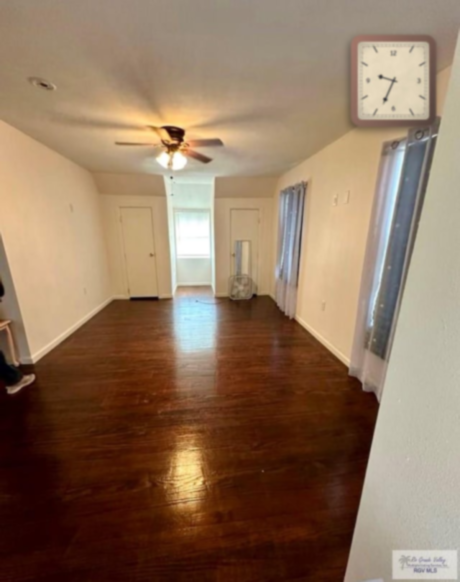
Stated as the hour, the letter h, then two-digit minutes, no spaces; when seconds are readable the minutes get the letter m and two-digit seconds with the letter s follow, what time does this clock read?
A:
9h34
